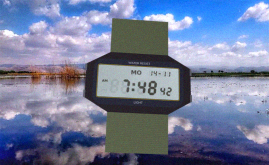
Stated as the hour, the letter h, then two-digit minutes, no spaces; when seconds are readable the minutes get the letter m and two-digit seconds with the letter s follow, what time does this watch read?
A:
7h48m42s
